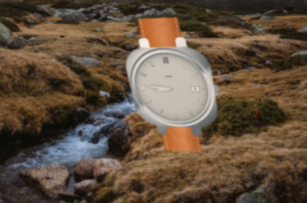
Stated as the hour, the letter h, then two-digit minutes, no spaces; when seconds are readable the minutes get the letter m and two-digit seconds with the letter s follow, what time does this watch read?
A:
8h46
